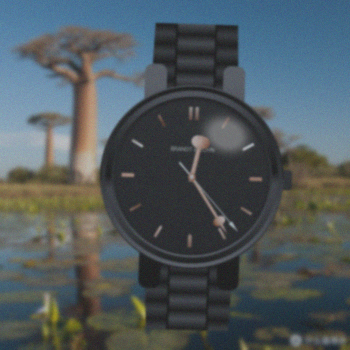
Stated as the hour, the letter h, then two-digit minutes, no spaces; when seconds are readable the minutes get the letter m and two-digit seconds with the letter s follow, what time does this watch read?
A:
12h24m23s
